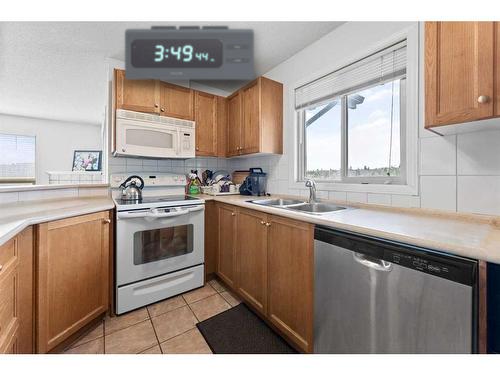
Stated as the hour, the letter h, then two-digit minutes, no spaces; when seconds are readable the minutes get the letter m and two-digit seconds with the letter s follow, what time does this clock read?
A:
3h49
